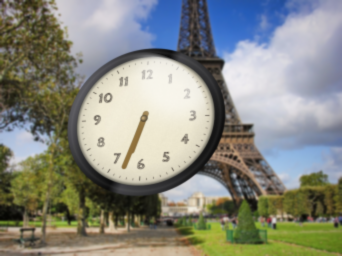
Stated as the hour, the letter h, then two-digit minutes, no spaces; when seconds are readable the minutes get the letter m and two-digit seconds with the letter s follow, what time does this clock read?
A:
6h33
